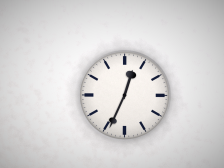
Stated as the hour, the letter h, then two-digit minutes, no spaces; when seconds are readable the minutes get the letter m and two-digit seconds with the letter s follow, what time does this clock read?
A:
12h34
